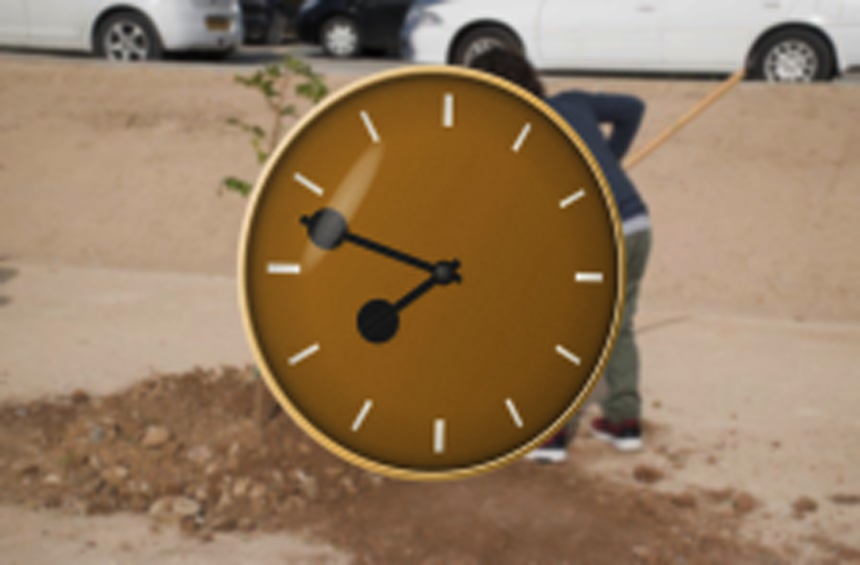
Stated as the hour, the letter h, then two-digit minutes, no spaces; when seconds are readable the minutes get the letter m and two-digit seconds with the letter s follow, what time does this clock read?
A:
7h48
